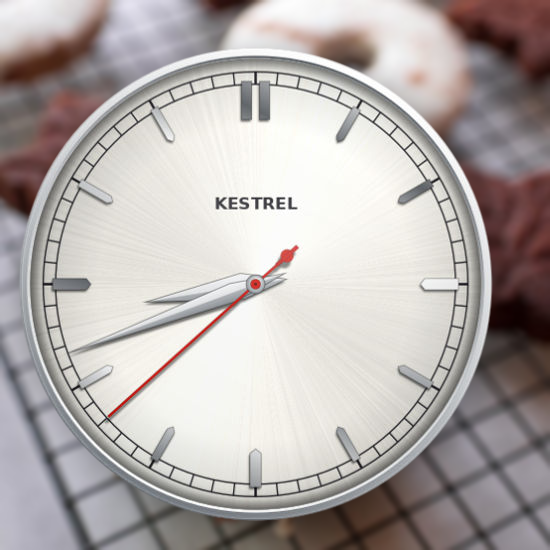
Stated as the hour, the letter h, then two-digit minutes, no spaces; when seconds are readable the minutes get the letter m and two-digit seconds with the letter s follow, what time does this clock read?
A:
8h41m38s
